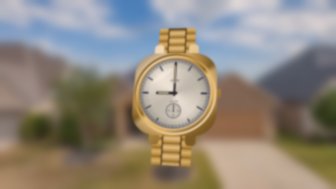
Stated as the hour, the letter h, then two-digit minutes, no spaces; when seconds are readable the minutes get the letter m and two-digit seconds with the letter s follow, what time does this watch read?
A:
9h00
